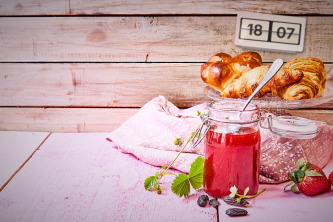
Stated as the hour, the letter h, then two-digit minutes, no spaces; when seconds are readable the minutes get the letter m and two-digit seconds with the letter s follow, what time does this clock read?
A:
18h07
